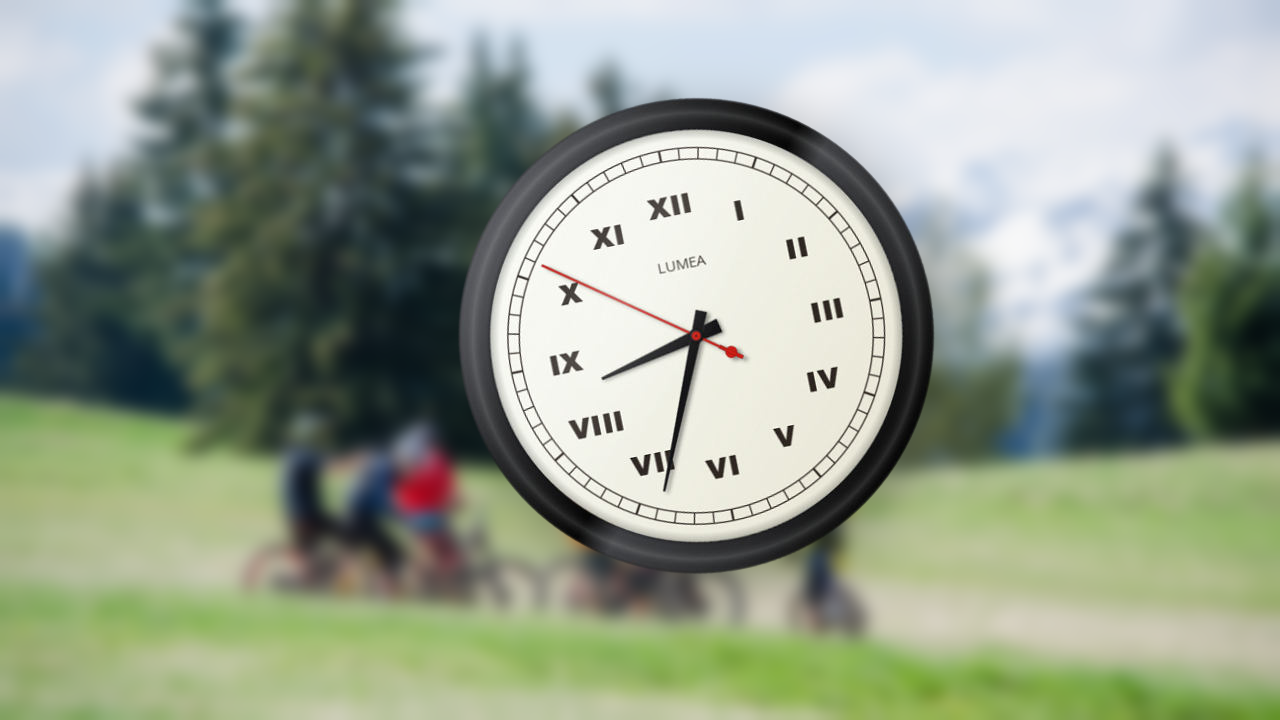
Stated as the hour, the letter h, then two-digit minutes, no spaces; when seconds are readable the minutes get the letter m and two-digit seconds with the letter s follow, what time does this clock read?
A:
8h33m51s
